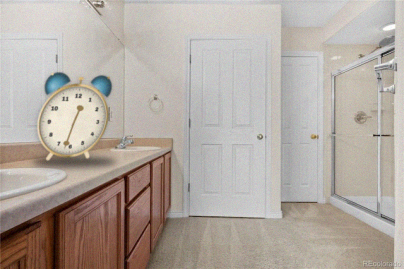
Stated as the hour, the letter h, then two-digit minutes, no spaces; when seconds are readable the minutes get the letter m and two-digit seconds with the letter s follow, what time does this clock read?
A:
12h32
